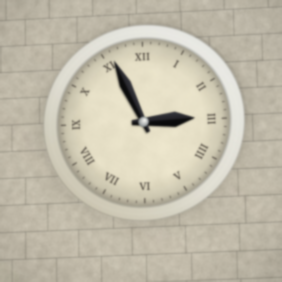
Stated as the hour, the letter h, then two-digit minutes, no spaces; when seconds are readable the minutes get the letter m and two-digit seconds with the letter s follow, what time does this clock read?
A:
2h56
